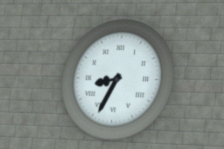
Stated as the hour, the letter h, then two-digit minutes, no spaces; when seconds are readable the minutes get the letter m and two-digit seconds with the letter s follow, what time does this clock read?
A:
8h34
